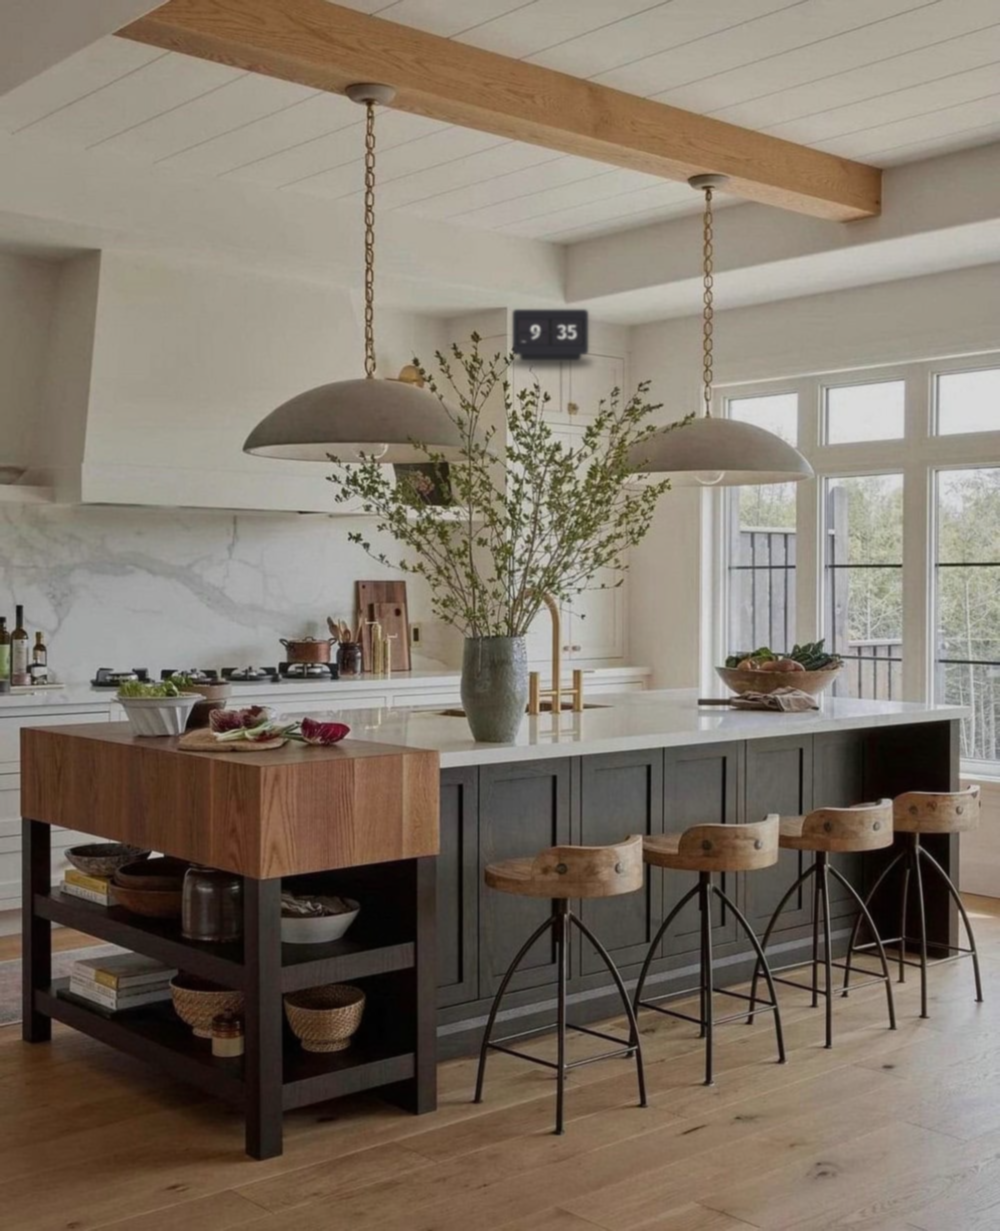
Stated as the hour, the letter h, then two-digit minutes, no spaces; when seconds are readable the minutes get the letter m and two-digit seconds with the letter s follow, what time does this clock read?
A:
9h35
